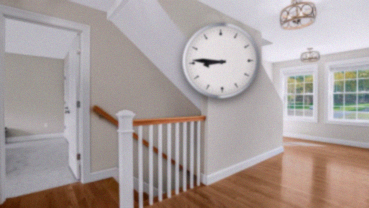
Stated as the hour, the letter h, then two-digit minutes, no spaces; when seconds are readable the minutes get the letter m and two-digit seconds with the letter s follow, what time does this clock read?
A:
8h46
